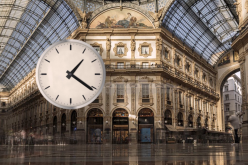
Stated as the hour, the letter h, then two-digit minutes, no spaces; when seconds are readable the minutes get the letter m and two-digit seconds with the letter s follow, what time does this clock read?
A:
1h21
